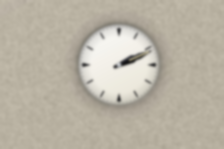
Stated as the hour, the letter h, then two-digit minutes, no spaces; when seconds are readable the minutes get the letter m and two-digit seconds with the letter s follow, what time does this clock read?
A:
2h11
